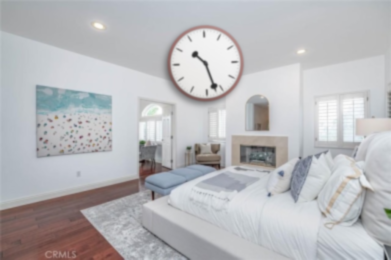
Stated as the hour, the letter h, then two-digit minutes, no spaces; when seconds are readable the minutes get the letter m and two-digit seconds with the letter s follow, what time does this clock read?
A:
10h27
